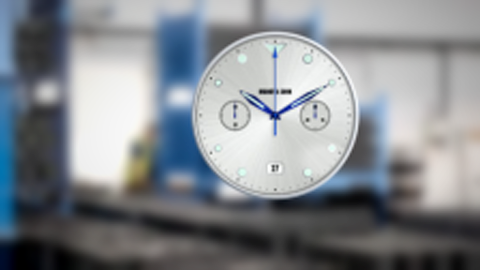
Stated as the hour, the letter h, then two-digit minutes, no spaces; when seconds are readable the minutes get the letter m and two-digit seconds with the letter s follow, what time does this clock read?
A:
10h10
